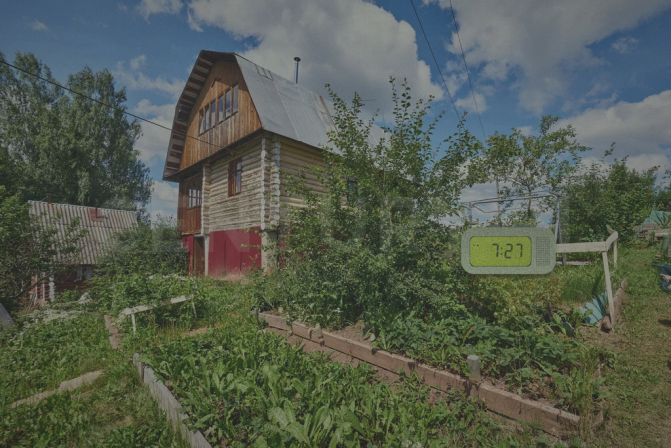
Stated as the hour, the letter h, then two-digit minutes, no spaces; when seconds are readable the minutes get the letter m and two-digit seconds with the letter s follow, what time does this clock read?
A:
7h27
